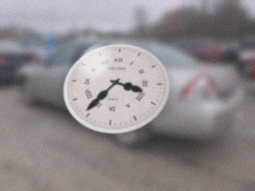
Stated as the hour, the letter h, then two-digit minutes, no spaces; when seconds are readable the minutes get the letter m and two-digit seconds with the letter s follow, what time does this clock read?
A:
3h36
